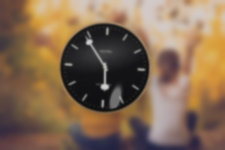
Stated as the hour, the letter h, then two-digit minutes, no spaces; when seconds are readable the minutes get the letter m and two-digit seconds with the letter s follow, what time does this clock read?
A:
5h54
